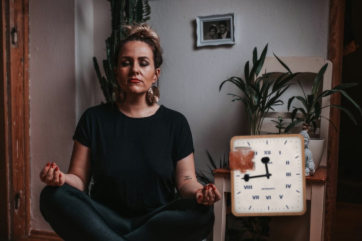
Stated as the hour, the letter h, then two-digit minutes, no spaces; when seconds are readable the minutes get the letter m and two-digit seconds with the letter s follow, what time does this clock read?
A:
11h44
